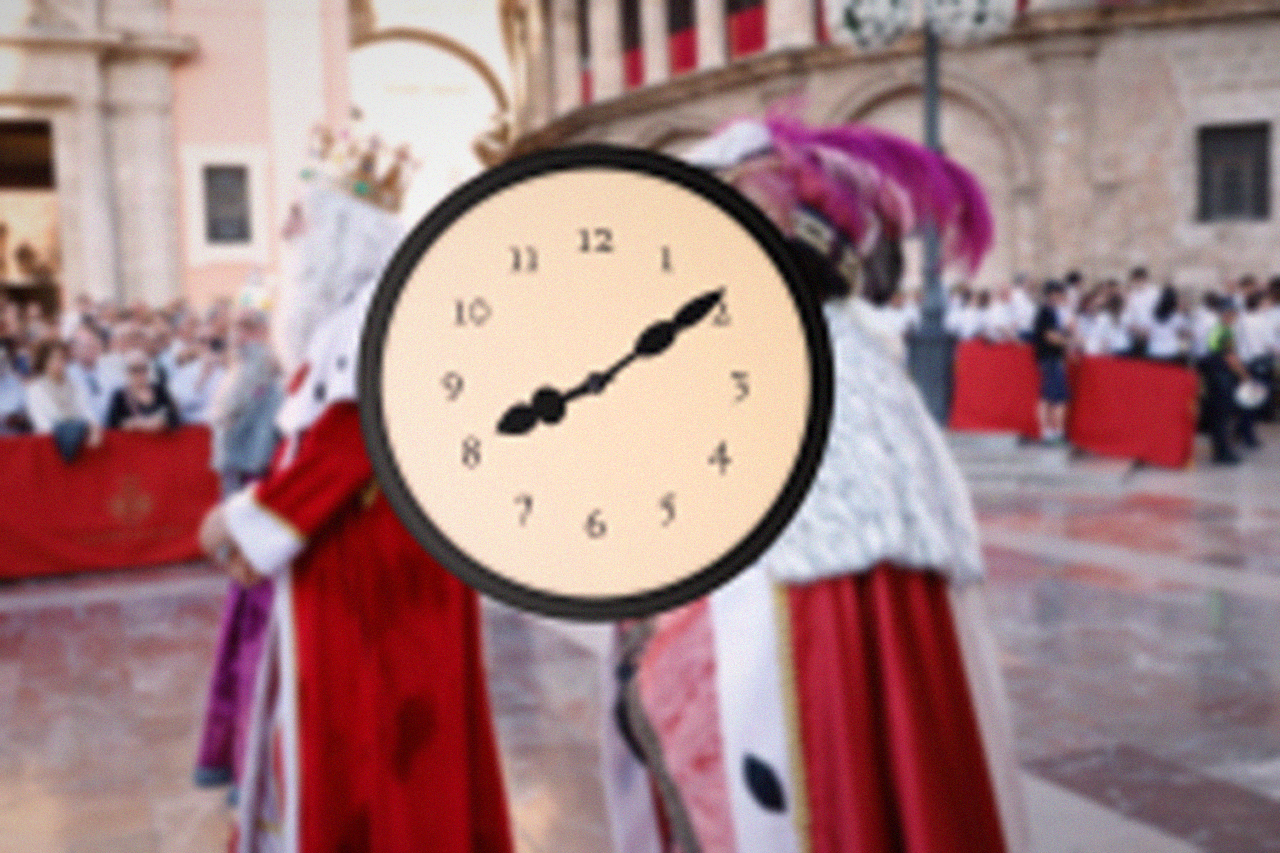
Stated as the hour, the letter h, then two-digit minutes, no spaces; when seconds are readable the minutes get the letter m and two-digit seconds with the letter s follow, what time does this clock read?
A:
8h09
